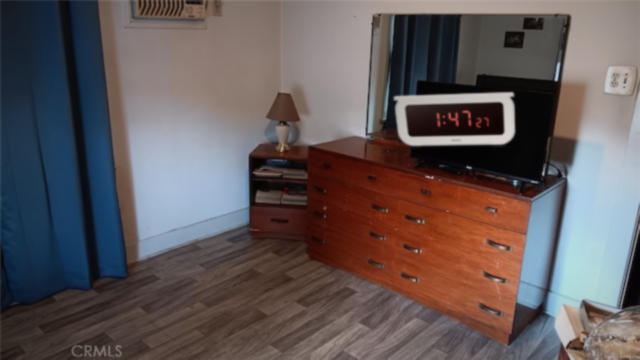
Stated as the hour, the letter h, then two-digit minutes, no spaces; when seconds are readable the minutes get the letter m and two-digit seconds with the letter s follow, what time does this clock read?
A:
1h47
